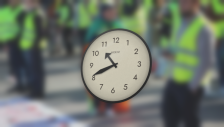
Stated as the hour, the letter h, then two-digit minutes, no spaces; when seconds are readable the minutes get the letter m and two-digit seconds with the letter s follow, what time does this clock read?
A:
10h41
